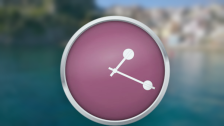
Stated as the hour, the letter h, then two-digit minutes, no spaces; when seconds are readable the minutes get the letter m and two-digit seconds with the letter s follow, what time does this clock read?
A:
1h19
